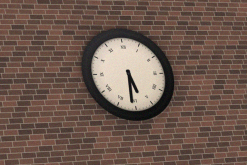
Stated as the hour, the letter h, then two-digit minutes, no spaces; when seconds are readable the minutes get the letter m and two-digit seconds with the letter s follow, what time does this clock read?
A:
5h31
